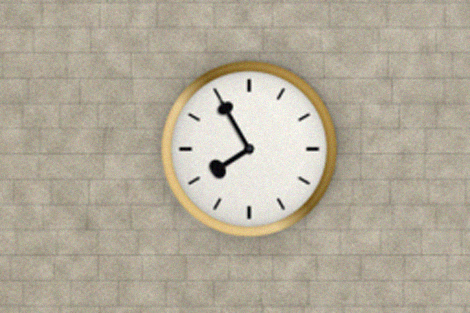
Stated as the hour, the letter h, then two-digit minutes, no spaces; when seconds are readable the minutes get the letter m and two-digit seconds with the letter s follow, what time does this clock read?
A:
7h55
